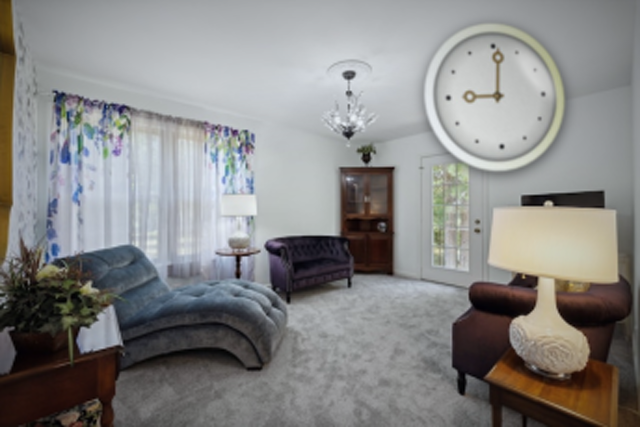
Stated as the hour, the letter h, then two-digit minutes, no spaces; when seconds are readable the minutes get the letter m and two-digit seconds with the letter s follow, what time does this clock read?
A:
9h01
